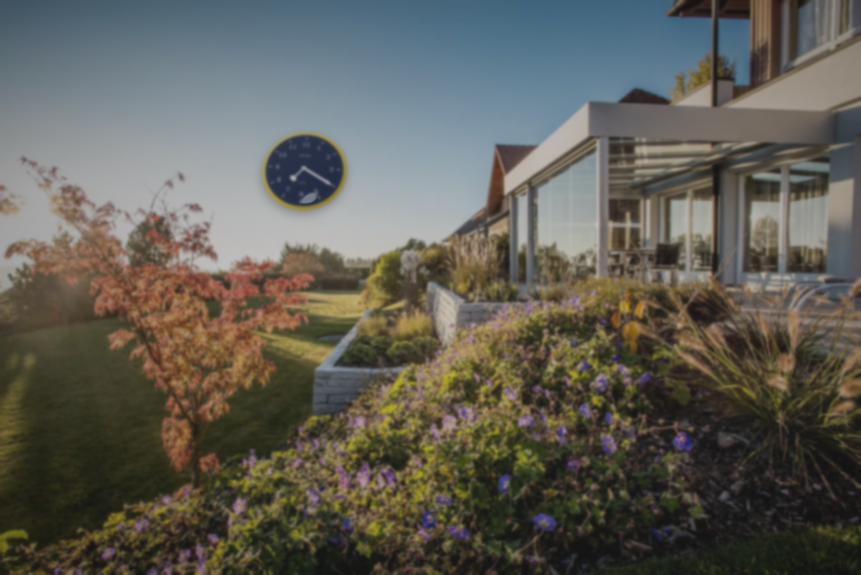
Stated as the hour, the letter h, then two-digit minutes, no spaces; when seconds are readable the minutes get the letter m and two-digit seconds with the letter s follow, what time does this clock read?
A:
7h20
